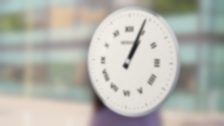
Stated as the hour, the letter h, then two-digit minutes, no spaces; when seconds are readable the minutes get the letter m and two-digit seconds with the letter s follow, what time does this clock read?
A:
1h04
